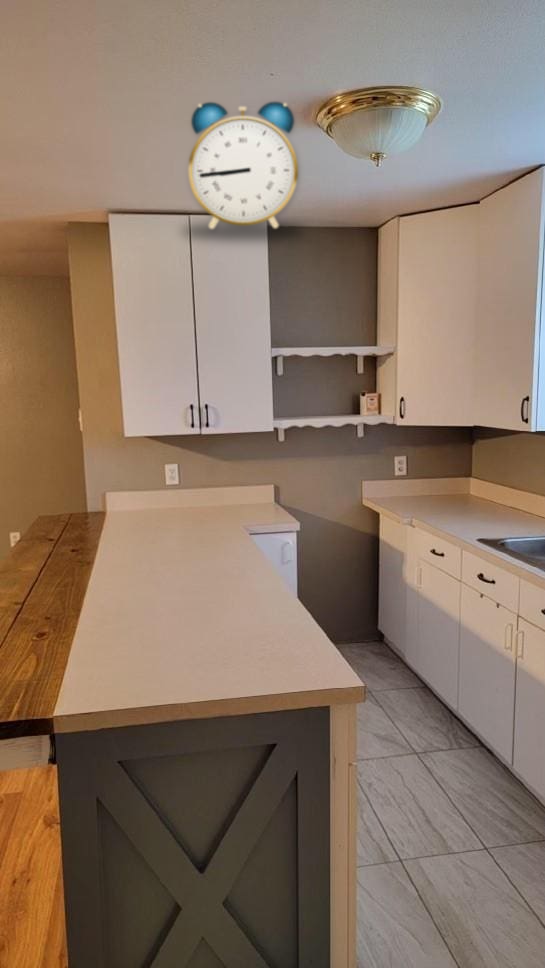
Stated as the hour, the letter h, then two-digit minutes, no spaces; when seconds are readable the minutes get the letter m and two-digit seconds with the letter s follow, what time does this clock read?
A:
8h44
